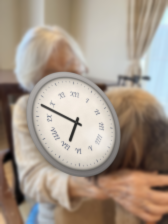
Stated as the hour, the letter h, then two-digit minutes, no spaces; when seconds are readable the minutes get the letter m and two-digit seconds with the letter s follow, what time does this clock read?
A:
6h48
